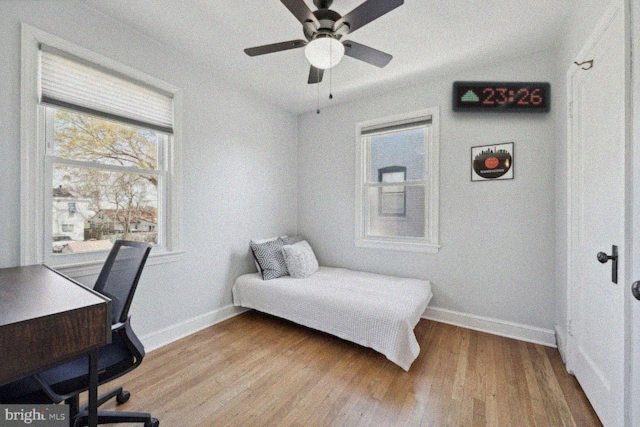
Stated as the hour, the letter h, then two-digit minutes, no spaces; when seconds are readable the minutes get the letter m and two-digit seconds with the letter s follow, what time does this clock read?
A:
23h26
